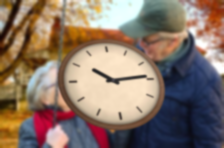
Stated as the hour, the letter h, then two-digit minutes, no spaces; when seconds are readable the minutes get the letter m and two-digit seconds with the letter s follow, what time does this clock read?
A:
10h14
